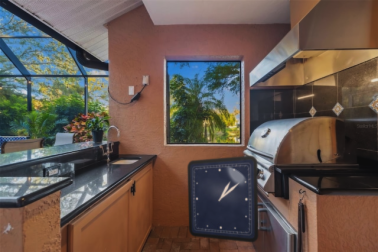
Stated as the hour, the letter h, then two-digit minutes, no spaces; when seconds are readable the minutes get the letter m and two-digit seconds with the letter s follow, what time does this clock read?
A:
1h09
